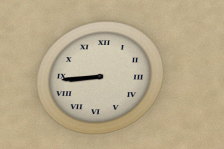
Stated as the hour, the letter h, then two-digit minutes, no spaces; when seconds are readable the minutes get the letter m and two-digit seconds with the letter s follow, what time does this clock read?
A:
8h44
